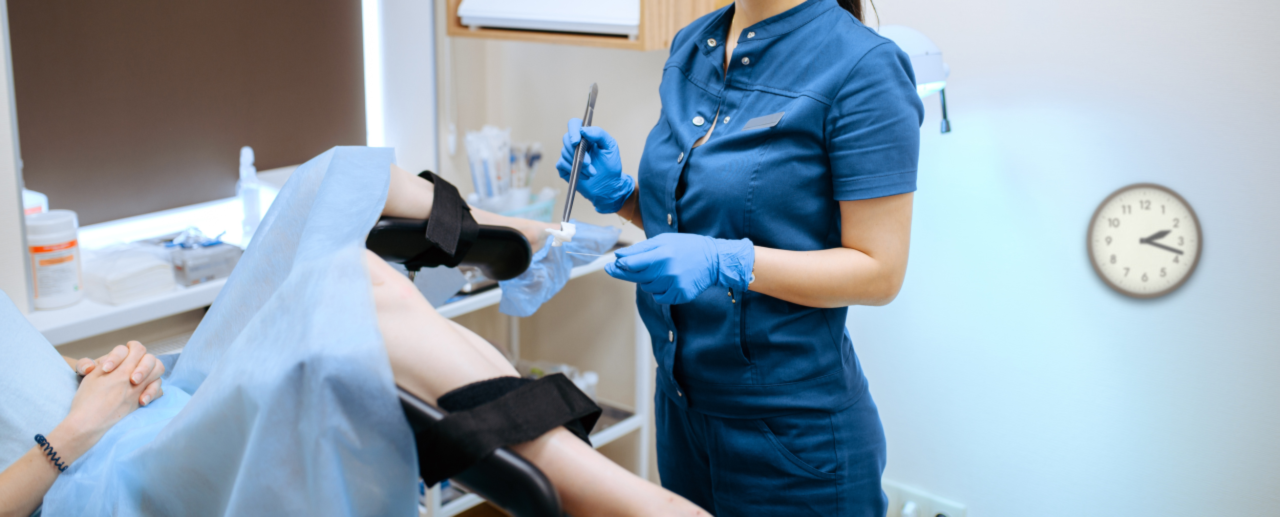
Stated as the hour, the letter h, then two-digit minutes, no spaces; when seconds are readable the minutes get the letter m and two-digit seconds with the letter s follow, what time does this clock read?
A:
2h18
